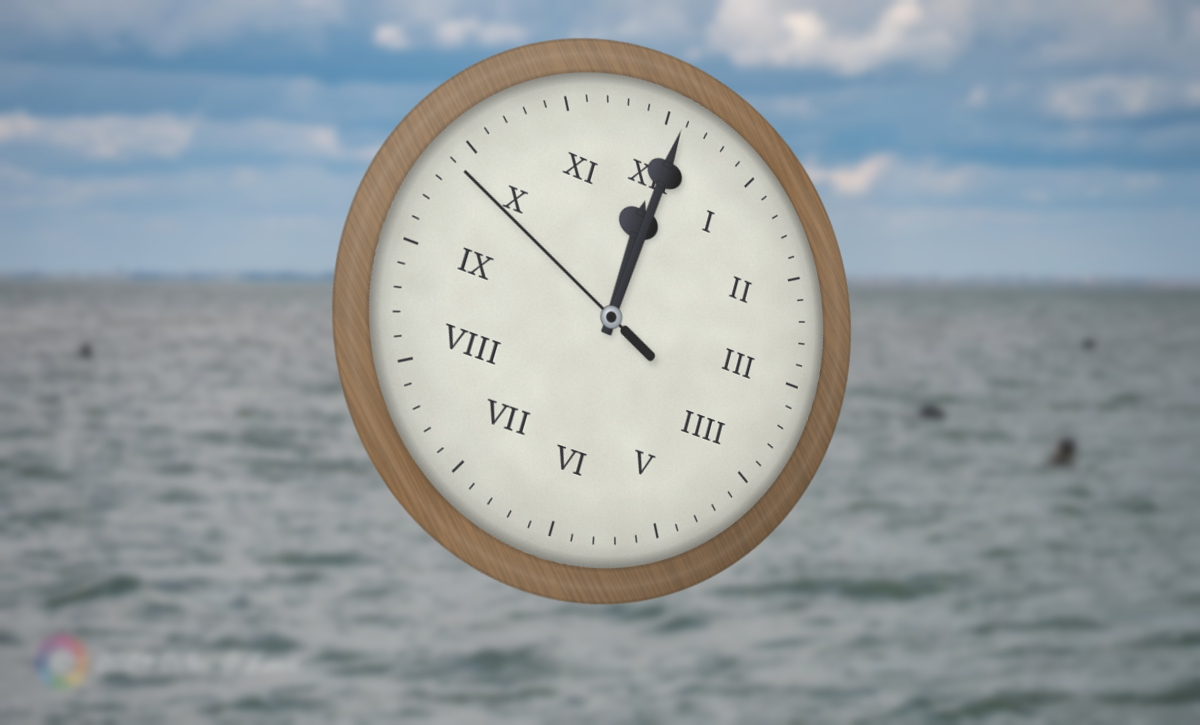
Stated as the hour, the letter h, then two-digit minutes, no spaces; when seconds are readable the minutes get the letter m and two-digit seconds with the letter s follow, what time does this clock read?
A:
12h00m49s
